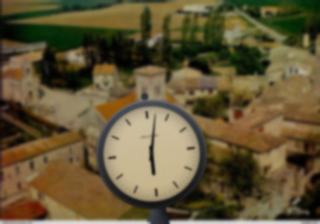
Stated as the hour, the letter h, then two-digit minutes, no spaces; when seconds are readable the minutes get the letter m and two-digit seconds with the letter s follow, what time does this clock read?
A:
6h02
